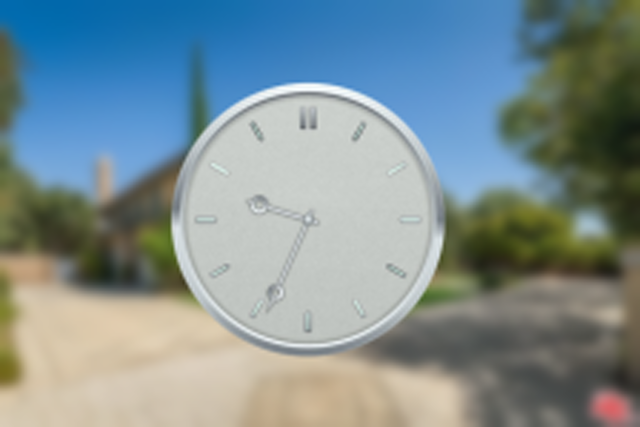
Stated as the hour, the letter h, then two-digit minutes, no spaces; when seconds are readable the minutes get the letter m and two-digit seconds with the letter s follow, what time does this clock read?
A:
9h34
